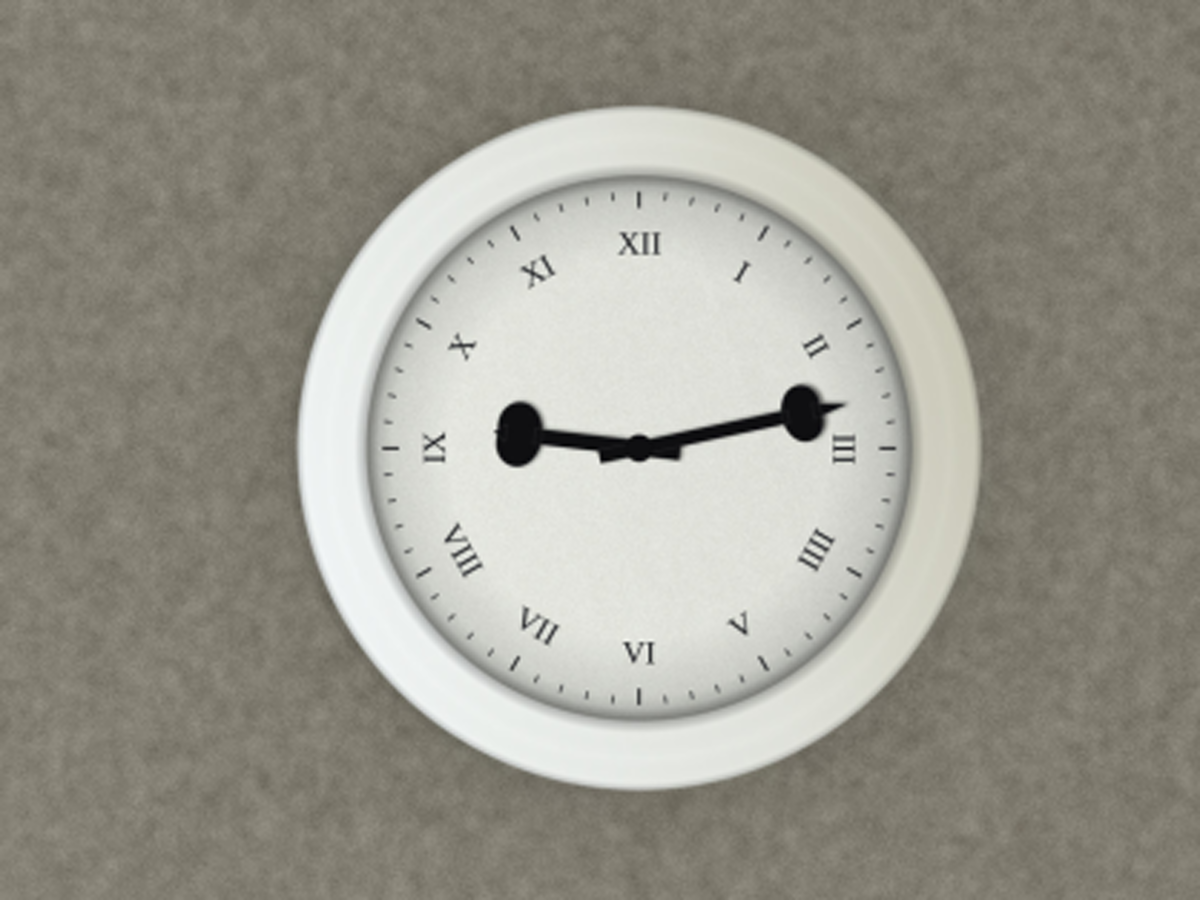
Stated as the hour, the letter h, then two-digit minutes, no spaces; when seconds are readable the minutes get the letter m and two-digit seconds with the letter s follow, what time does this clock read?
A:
9h13
